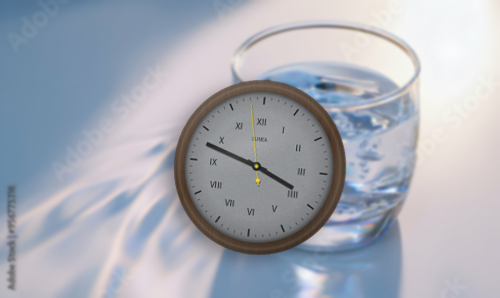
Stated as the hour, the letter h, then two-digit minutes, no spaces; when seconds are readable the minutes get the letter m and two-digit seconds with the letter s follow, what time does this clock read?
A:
3h47m58s
